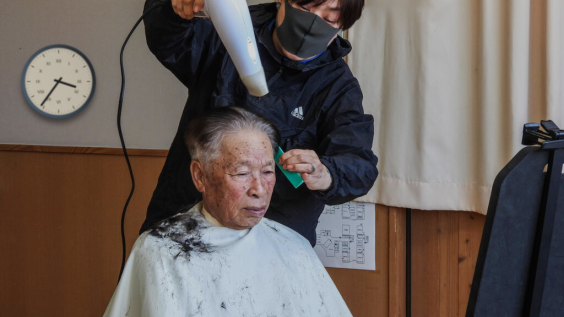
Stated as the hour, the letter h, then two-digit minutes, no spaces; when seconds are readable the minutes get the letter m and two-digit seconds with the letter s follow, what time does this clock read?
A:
3h36
